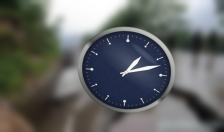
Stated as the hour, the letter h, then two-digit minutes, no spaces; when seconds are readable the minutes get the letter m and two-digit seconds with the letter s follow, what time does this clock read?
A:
1h12
